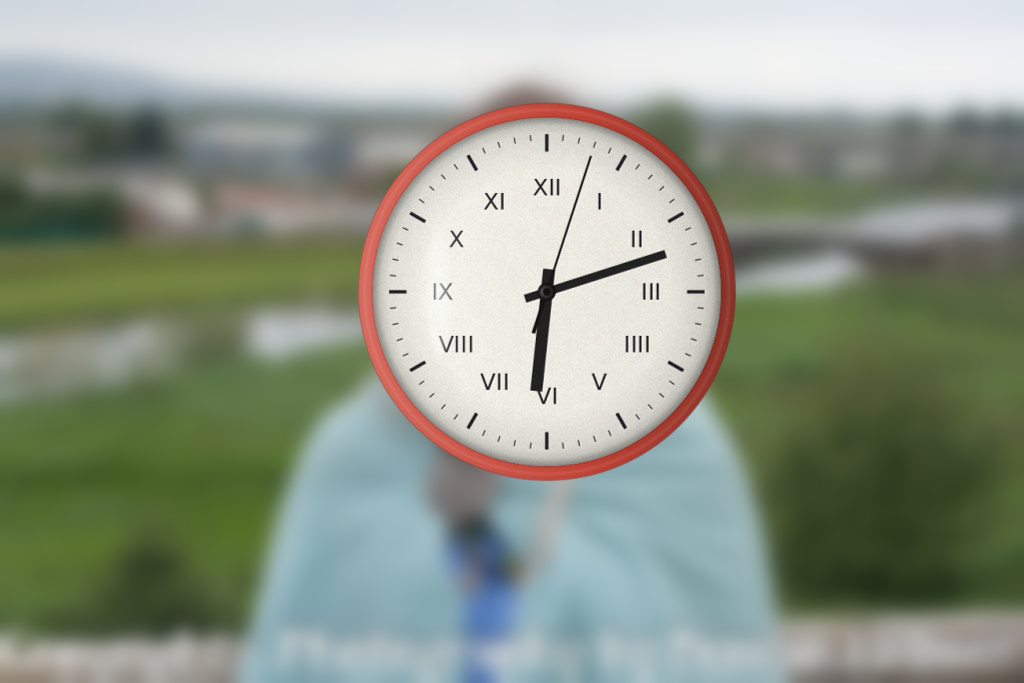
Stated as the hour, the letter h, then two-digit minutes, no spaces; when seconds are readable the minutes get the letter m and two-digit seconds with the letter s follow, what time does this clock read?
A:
6h12m03s
